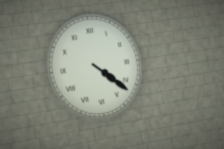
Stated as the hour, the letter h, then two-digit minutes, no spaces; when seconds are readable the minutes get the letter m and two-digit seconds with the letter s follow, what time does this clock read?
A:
4h22
